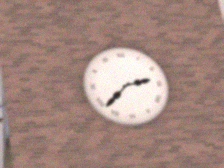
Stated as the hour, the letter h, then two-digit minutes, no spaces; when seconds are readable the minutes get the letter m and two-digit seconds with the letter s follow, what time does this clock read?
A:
2h38
